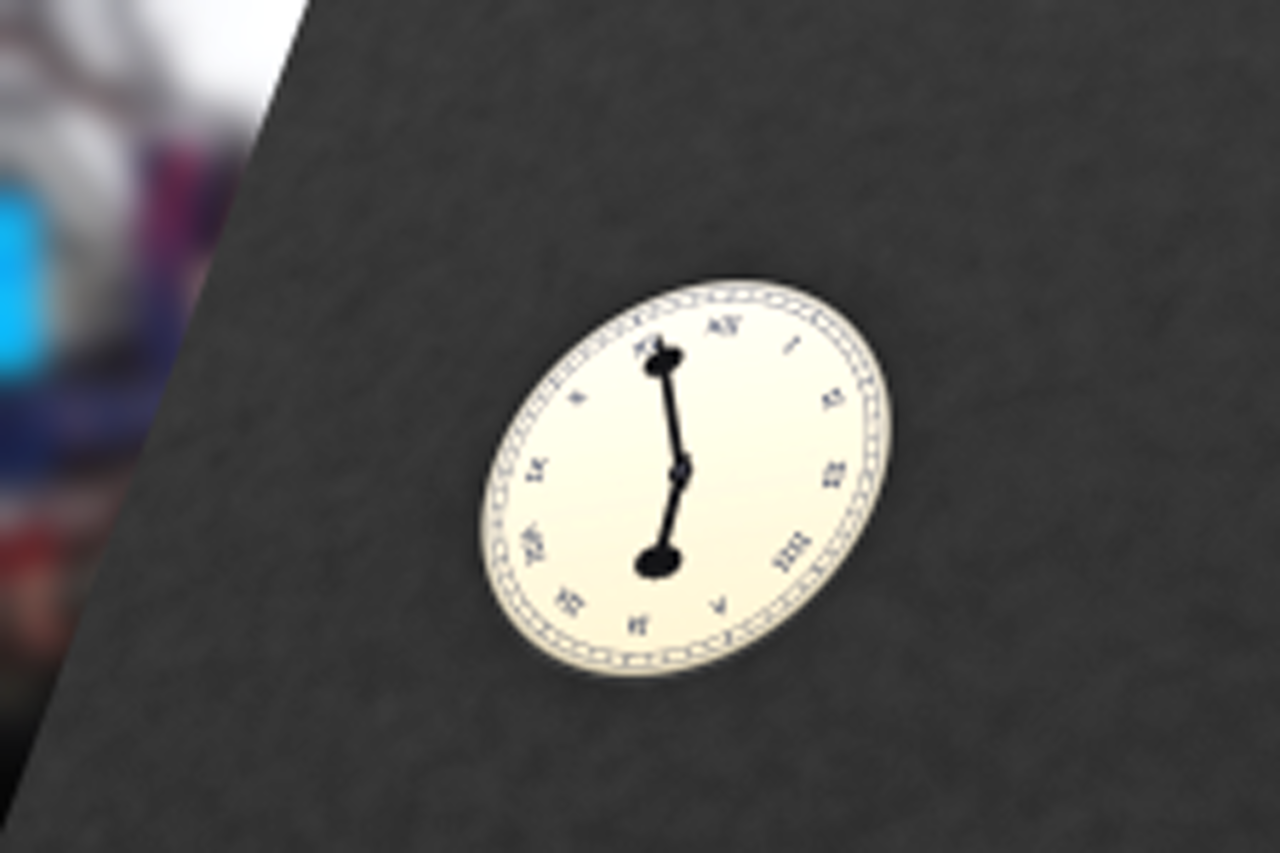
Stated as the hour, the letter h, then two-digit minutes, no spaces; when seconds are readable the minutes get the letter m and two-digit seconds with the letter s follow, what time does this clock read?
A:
5h56
